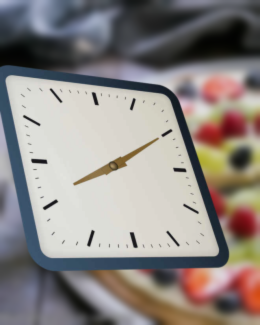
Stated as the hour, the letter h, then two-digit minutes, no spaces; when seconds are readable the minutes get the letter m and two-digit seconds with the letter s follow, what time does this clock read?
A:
8h10
